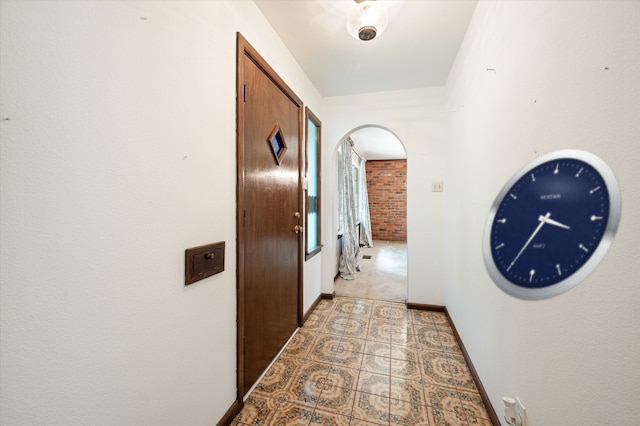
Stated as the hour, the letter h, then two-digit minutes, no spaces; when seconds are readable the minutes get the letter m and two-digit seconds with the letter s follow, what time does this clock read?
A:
3h35
